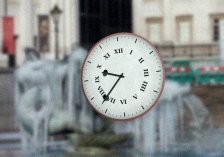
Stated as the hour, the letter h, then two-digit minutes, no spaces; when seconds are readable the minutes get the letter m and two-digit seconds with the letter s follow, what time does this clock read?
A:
9h37
